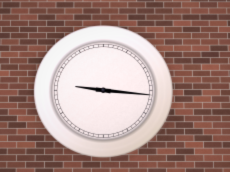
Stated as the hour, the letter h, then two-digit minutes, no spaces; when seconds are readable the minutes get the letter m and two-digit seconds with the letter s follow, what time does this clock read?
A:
9h16
